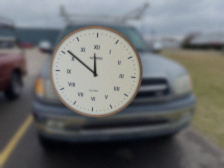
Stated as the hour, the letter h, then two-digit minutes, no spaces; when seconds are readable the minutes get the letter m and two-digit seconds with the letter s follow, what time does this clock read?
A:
11h51
